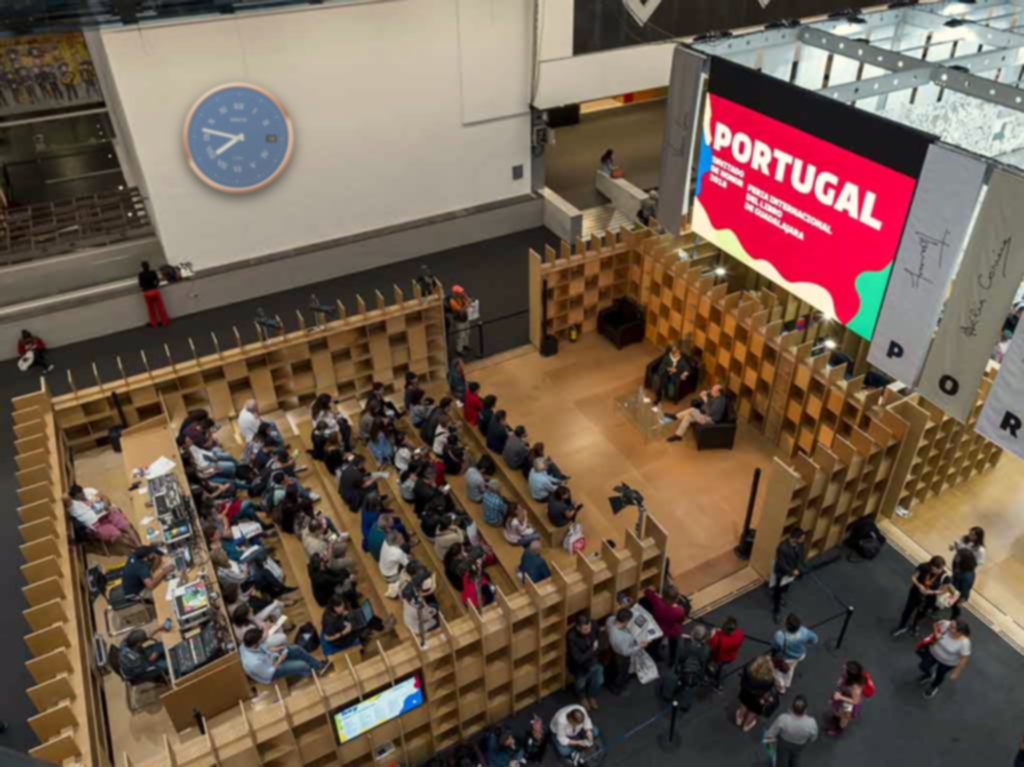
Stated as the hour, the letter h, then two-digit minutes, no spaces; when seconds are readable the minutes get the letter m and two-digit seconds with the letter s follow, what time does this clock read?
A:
7h47
